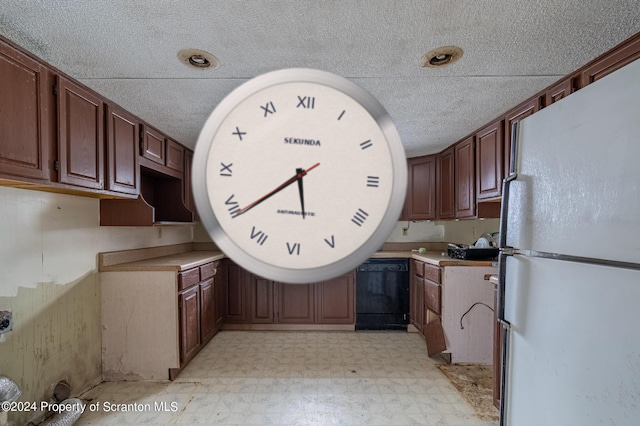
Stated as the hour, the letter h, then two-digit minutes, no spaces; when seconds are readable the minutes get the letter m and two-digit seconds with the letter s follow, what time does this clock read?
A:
5h38m39s
